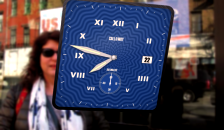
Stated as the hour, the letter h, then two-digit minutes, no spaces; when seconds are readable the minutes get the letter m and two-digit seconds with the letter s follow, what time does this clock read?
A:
7h47
